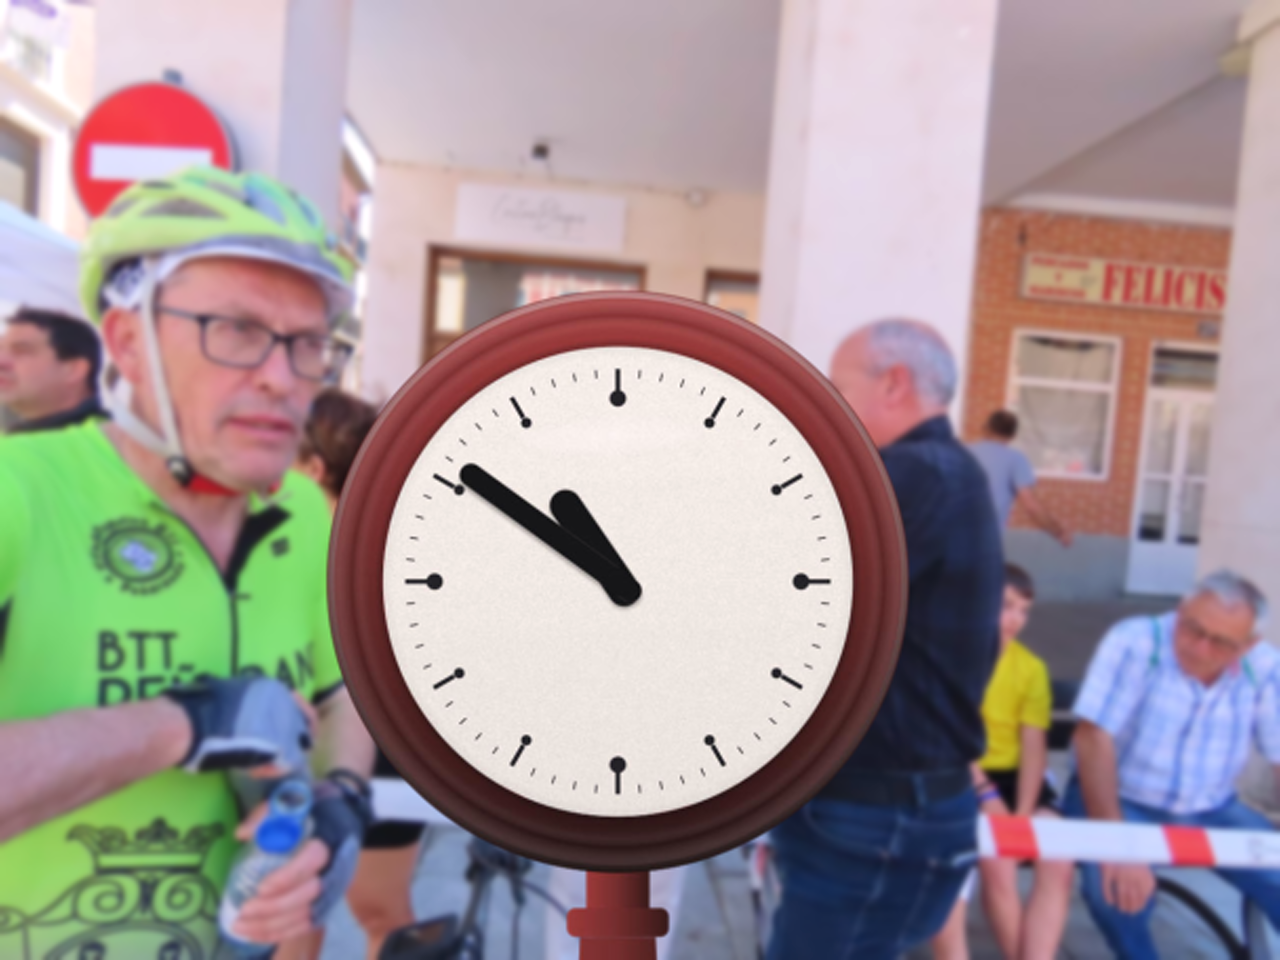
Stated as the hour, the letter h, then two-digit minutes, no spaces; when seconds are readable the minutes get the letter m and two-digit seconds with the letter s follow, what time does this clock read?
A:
10h51
